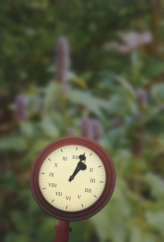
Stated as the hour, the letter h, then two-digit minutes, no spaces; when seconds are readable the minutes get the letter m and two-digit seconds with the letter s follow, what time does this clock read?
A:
1h03
